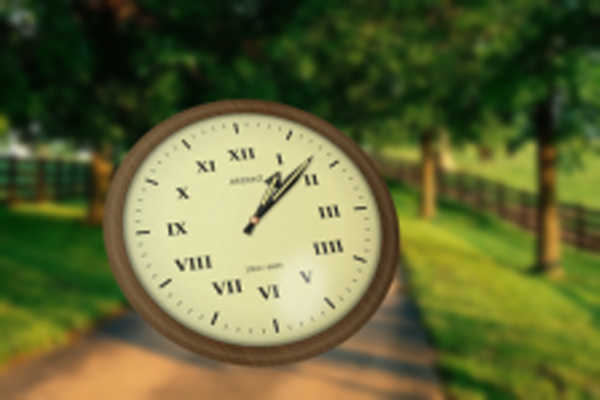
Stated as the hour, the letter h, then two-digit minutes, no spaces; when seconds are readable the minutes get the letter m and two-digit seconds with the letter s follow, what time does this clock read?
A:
1h08
